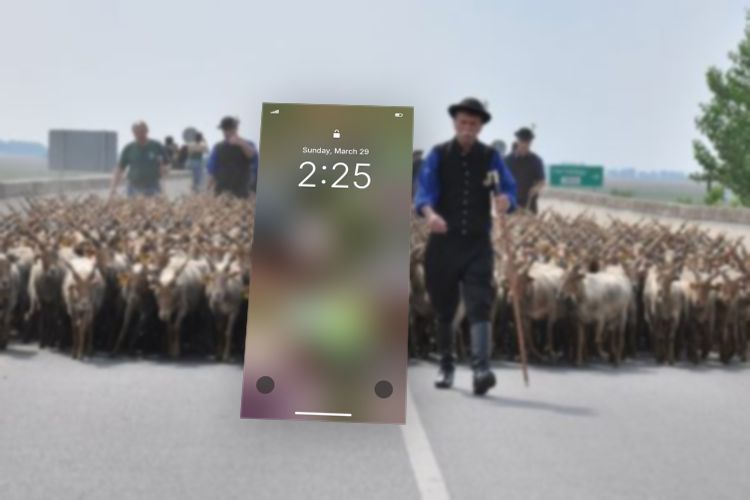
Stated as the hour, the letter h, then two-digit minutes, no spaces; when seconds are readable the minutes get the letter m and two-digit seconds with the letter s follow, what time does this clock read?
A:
2h25
